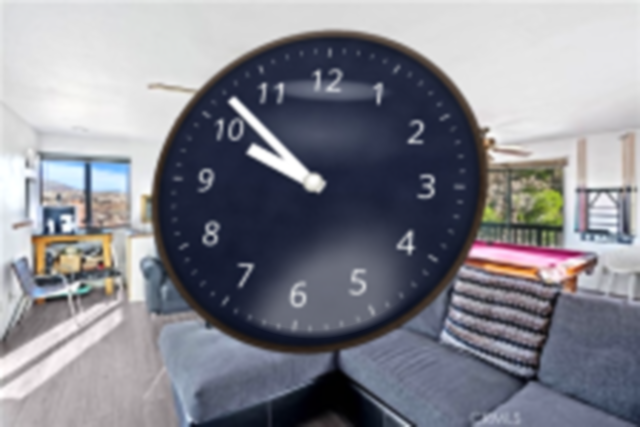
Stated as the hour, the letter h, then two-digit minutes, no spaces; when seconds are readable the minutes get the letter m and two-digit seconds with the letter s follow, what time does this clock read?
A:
9h52
